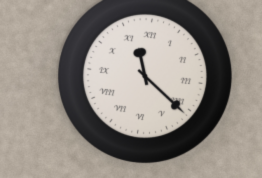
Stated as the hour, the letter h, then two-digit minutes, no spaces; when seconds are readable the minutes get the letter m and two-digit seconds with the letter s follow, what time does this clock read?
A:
11h21
